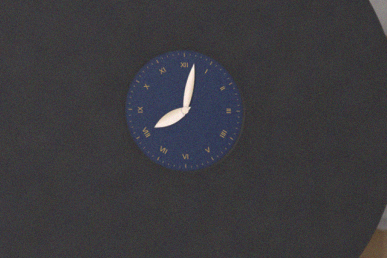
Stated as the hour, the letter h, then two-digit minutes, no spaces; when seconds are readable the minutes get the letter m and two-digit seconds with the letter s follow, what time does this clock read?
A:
8h02
